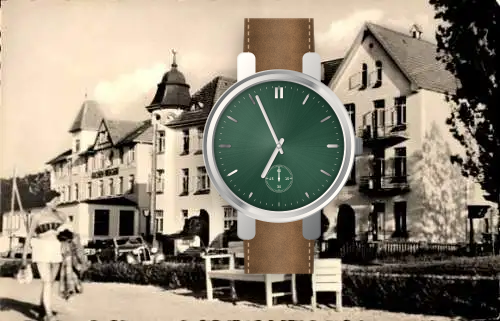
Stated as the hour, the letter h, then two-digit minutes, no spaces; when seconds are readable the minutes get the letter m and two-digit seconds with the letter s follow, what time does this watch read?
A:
6h56
